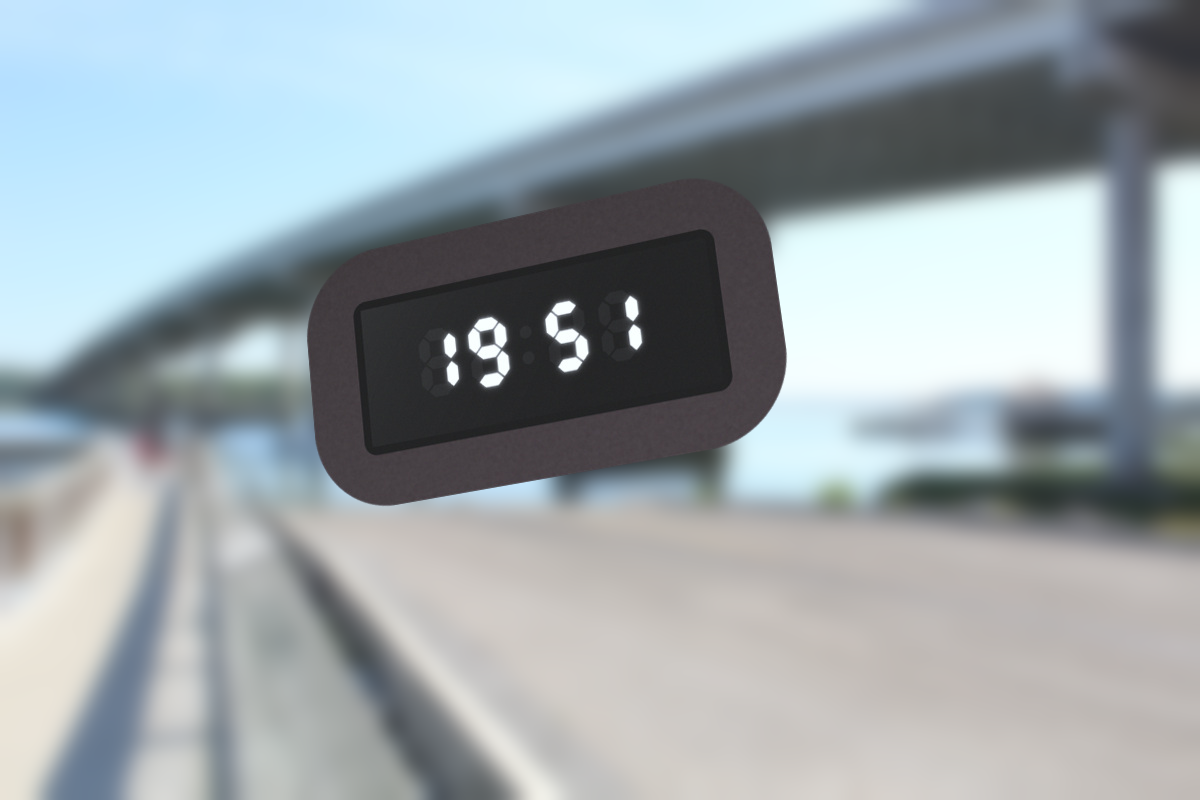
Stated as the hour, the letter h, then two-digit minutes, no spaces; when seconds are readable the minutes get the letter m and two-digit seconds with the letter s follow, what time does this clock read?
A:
19h51
